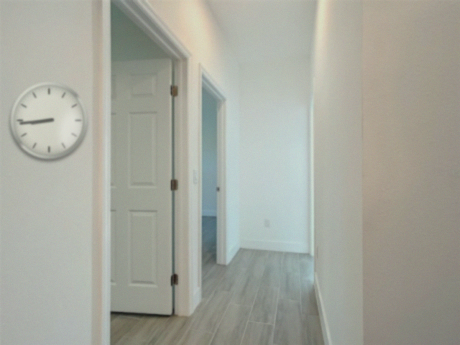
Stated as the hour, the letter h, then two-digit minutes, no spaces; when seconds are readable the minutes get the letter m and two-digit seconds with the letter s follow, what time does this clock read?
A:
8h44
